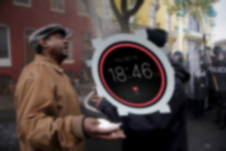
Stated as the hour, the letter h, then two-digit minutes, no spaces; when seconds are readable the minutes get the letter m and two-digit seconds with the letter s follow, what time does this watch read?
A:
18h46
